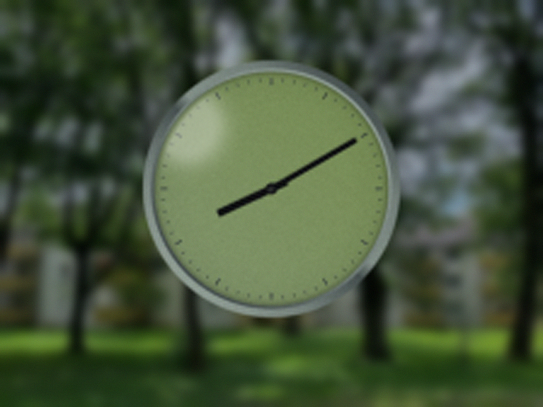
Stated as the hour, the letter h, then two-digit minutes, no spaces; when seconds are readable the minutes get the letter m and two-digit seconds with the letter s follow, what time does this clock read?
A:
8h10
